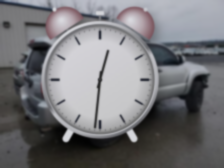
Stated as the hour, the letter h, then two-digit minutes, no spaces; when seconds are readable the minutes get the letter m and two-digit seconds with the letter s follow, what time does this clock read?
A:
12h31
